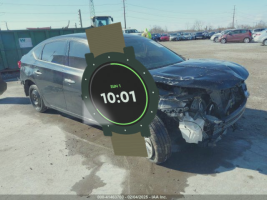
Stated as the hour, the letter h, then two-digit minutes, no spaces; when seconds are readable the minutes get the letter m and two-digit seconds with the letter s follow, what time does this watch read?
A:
10h01
